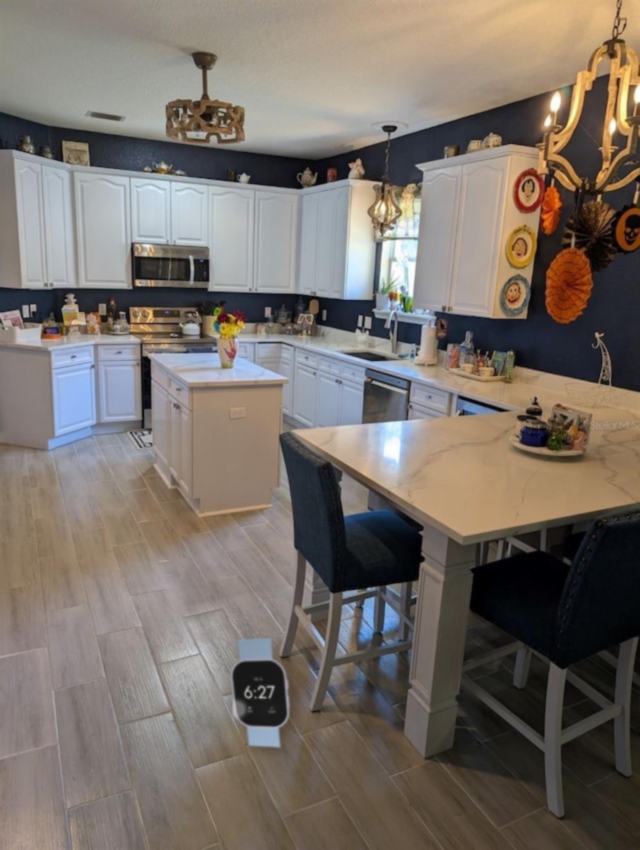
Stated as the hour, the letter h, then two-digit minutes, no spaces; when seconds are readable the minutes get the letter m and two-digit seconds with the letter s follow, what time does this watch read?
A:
6h27
